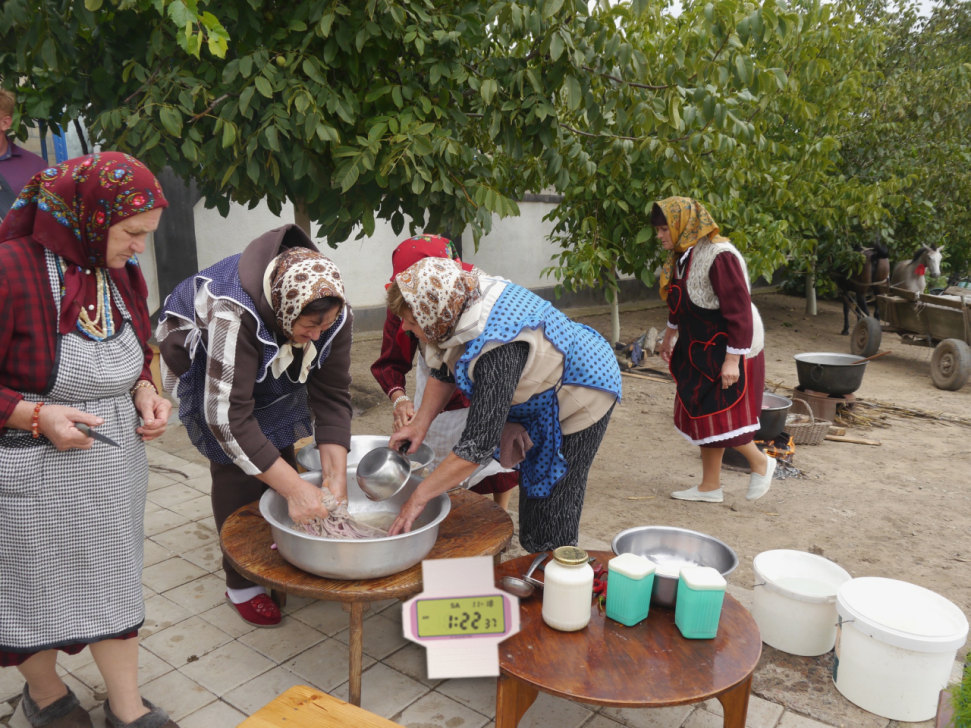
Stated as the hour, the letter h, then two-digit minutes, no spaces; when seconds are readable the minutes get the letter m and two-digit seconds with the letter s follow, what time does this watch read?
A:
1h22
